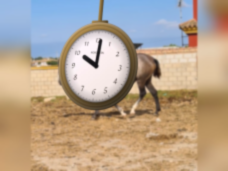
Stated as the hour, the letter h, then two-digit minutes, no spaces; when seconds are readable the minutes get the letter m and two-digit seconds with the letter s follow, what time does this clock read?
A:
10h01
